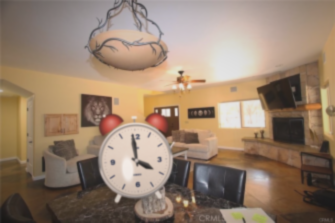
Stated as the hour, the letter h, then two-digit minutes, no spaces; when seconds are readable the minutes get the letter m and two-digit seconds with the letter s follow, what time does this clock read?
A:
3h59
